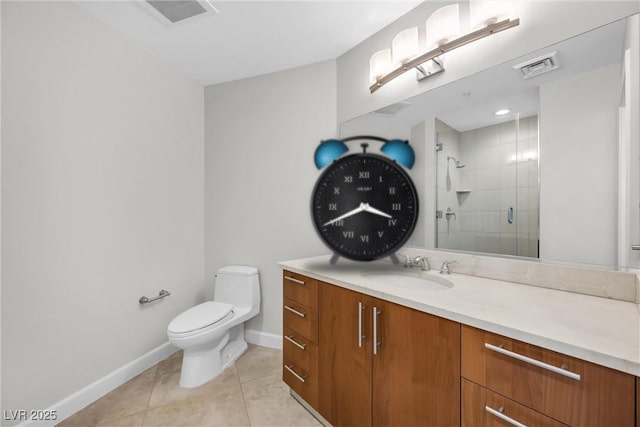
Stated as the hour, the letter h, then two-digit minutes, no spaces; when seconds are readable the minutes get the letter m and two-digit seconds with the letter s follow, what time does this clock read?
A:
3h41
